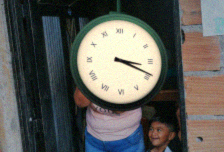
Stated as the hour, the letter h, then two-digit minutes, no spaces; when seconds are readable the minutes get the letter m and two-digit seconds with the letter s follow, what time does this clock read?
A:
3h19
